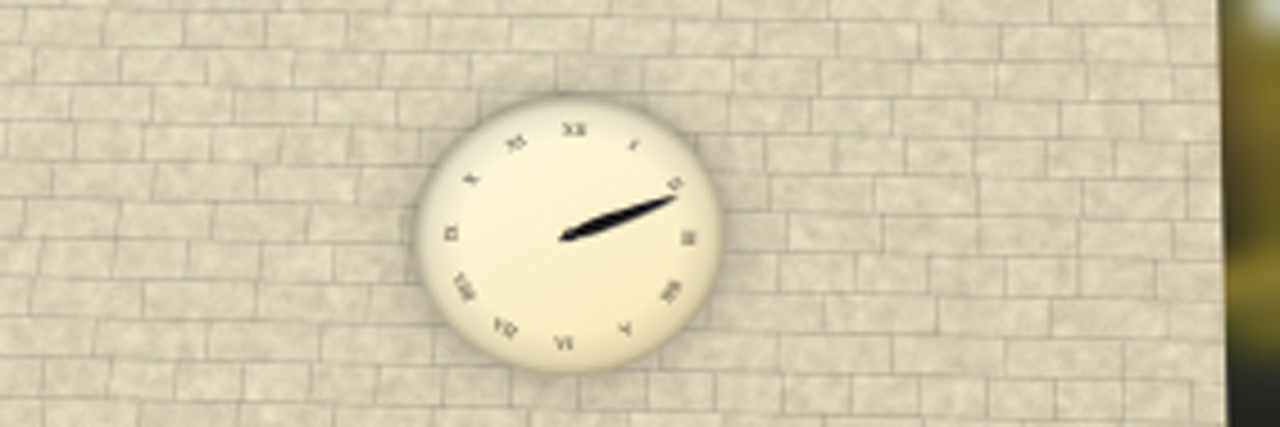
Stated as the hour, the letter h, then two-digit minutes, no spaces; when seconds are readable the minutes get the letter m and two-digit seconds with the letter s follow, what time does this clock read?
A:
2h11
